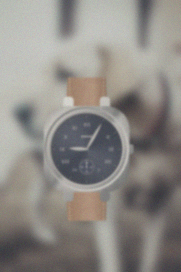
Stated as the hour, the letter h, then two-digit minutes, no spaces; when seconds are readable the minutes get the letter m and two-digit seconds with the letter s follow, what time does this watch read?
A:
9h05
